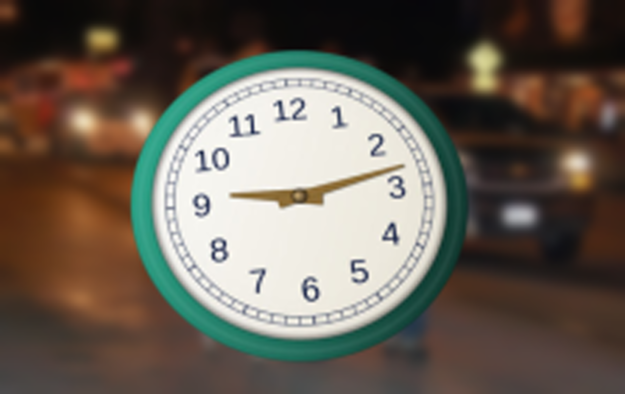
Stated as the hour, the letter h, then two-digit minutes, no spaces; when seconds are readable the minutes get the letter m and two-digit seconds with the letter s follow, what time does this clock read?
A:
9h13
